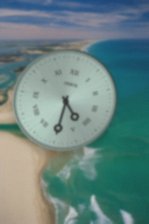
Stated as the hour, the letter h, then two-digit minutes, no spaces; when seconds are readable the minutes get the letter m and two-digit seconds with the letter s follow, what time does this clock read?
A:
4h30
